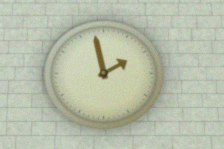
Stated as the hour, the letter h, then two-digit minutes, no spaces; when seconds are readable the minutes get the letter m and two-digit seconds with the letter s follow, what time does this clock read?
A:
1h58
